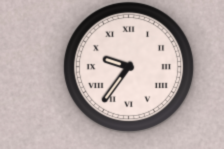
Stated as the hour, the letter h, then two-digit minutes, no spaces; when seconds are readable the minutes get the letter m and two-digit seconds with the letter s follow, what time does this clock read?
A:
9h36
